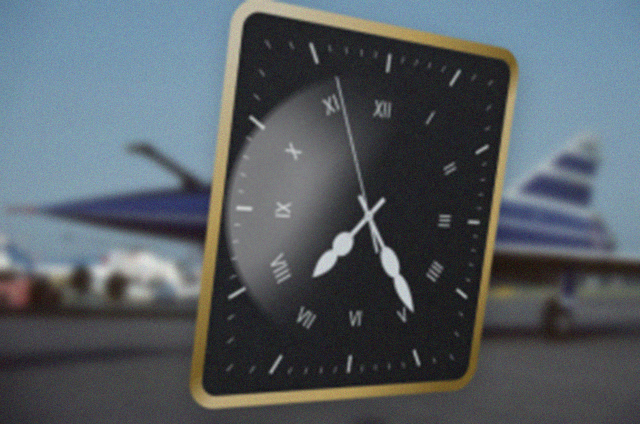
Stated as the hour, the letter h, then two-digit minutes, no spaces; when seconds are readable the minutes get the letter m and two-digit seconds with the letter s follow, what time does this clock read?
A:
7h23m56s
